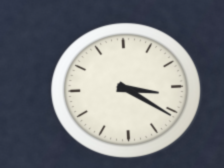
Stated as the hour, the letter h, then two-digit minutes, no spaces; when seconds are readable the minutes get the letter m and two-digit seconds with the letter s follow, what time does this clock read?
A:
3h21
